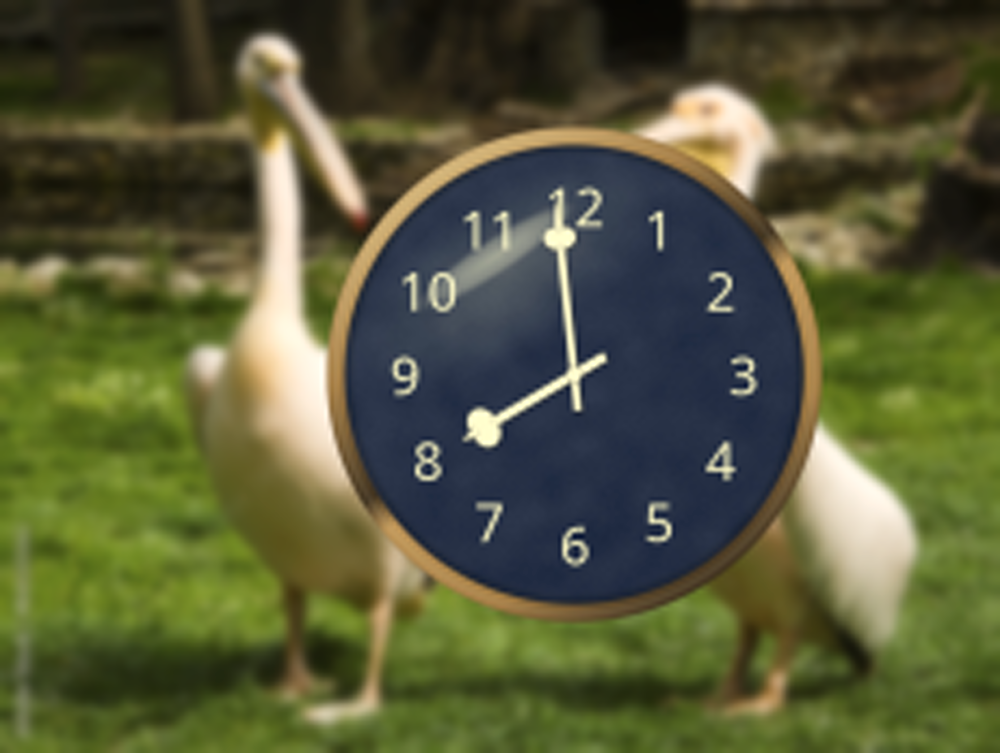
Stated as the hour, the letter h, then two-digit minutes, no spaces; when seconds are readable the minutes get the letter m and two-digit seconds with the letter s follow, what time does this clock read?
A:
7h59
